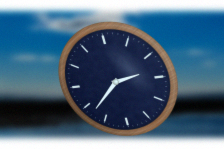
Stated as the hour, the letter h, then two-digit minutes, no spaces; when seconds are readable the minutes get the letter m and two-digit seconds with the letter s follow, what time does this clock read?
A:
2h38
